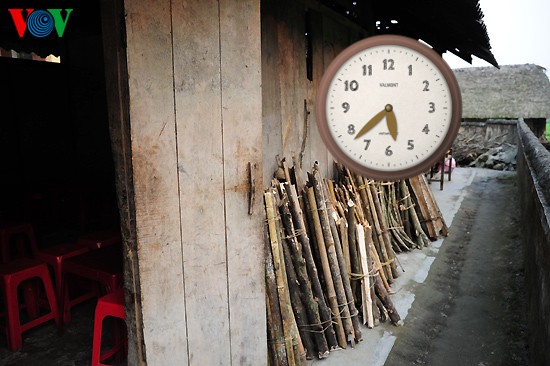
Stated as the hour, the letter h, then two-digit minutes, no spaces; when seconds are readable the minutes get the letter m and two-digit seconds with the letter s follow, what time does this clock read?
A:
5h38
